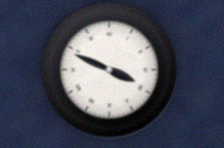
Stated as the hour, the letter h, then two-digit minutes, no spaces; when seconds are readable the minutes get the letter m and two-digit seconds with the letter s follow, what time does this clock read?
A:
3h49
